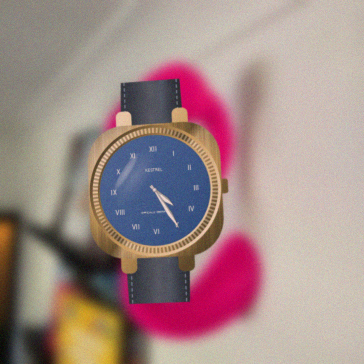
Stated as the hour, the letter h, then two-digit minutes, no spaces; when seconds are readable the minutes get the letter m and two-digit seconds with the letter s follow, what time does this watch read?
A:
4h25
